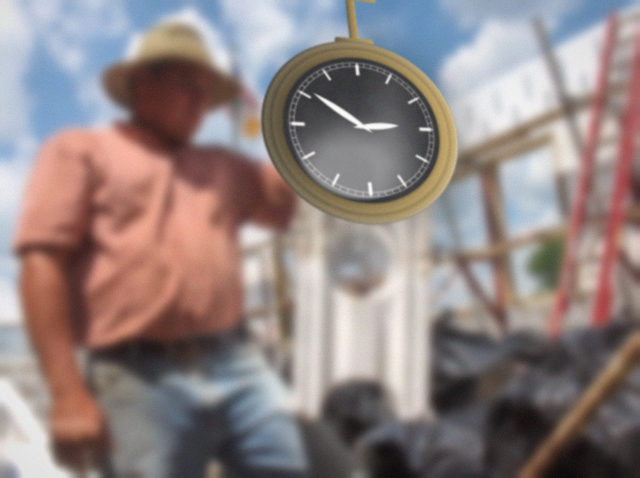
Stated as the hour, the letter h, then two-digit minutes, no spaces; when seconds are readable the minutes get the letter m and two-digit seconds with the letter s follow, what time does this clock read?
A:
2h51
